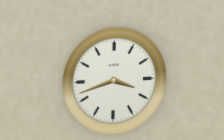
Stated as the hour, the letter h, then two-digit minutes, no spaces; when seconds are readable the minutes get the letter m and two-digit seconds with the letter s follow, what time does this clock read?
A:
3h42
